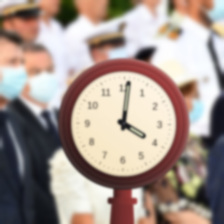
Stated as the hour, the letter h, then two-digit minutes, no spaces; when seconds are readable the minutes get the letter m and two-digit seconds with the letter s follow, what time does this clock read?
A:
4h01
